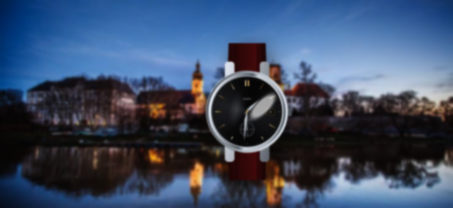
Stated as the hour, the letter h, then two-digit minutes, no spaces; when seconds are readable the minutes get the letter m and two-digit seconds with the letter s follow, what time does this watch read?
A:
1h31
